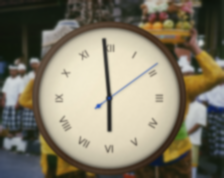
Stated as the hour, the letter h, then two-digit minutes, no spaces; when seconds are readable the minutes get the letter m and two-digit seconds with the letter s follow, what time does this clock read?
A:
5h59m09s
